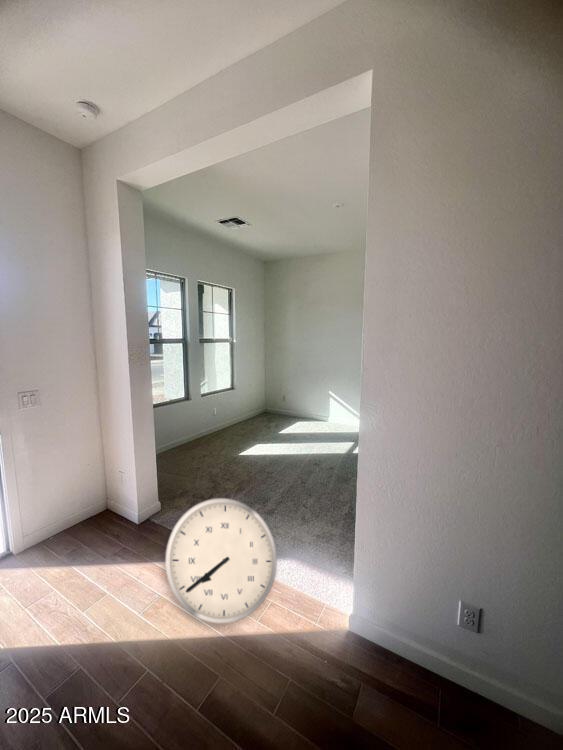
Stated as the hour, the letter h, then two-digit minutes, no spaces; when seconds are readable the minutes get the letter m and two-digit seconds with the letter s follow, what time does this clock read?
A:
7h39
